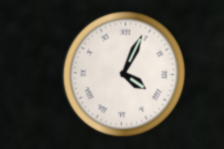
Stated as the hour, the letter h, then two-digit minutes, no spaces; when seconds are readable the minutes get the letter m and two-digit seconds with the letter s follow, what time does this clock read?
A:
4h04
